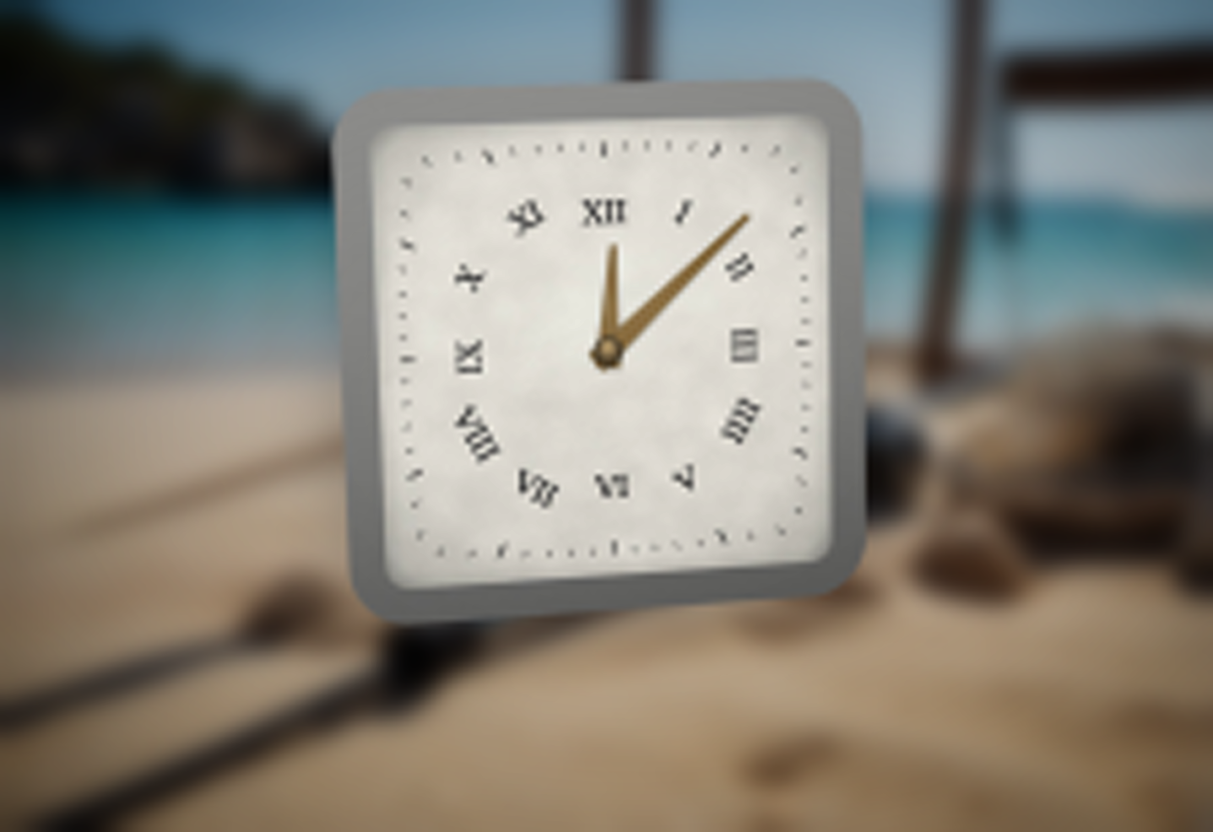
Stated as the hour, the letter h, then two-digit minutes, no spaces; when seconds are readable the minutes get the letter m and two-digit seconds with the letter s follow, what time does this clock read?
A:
12h08
